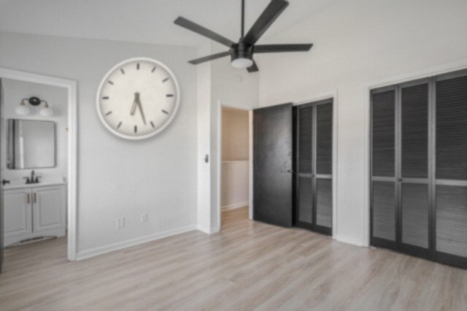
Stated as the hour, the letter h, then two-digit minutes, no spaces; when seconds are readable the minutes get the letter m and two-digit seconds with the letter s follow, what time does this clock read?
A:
6h27
